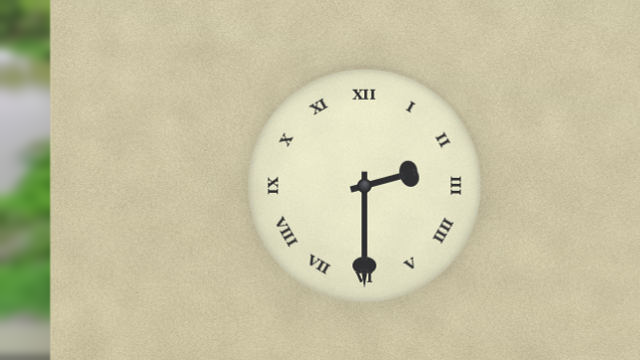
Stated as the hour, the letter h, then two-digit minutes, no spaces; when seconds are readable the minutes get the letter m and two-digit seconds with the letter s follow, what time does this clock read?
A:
2h30
